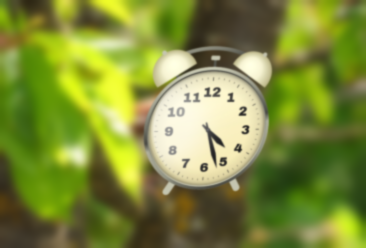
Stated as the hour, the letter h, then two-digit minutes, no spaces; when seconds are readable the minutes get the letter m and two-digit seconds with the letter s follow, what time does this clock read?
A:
4h27
